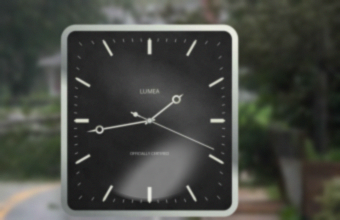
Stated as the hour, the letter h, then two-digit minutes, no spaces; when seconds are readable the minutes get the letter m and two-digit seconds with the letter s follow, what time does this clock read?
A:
1h43m19s
